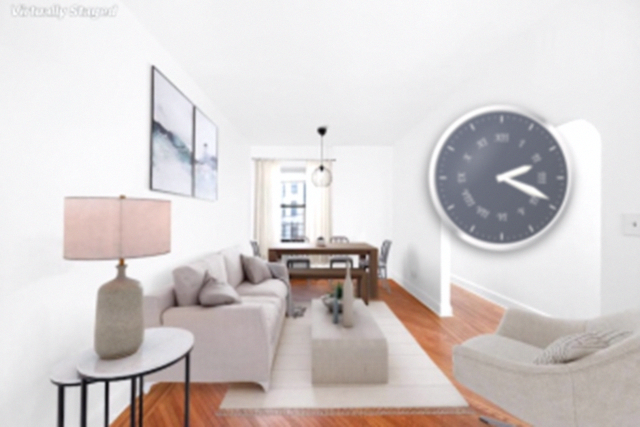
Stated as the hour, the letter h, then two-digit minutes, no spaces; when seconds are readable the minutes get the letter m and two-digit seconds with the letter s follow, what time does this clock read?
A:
2h19
